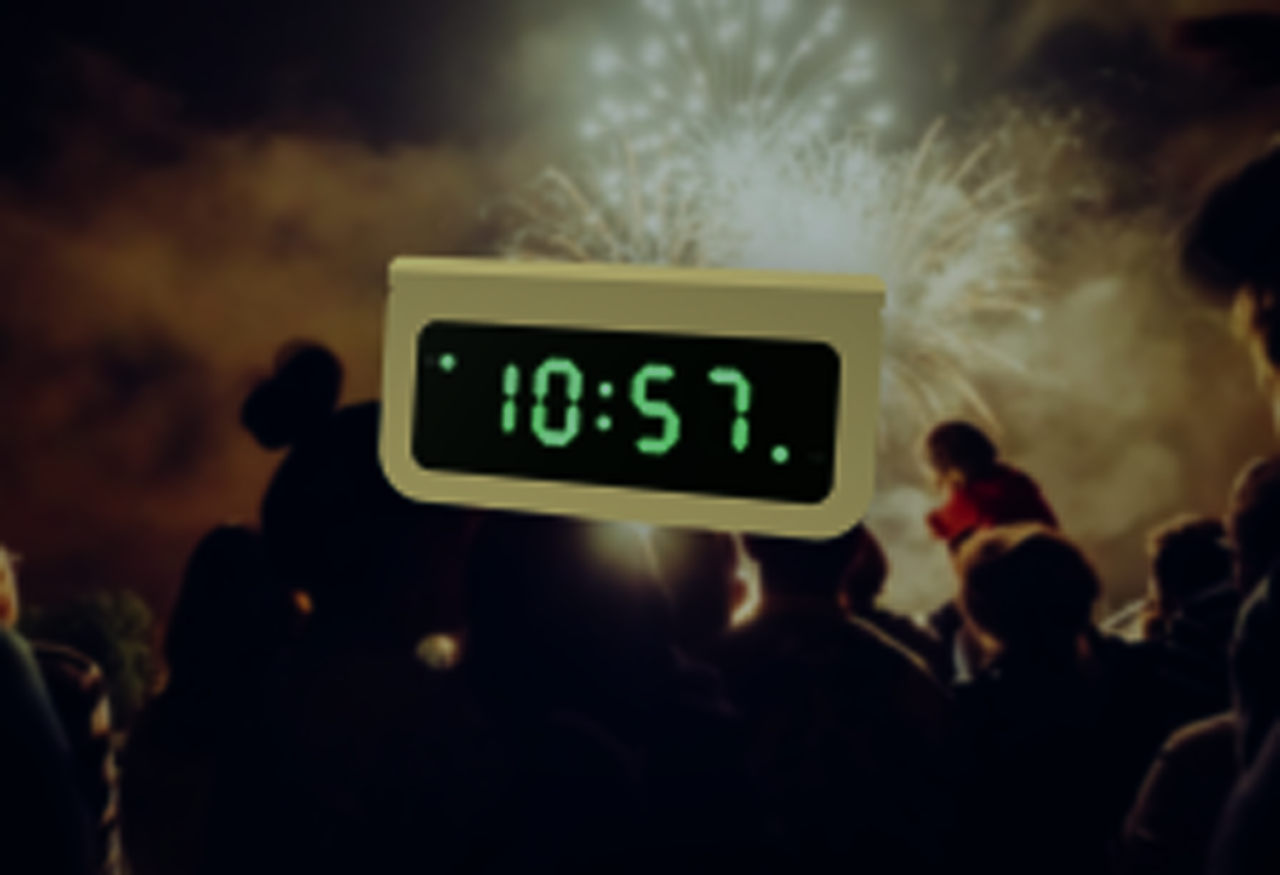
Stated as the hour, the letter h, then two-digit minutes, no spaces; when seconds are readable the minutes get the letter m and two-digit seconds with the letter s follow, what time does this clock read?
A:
10h57
